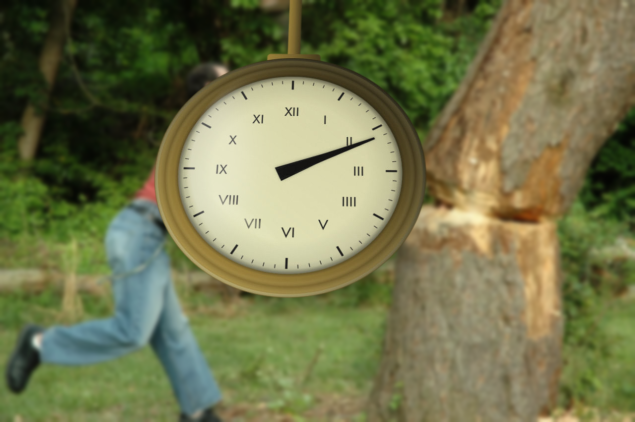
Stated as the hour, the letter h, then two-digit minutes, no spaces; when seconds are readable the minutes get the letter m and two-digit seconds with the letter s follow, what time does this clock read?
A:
2h11
